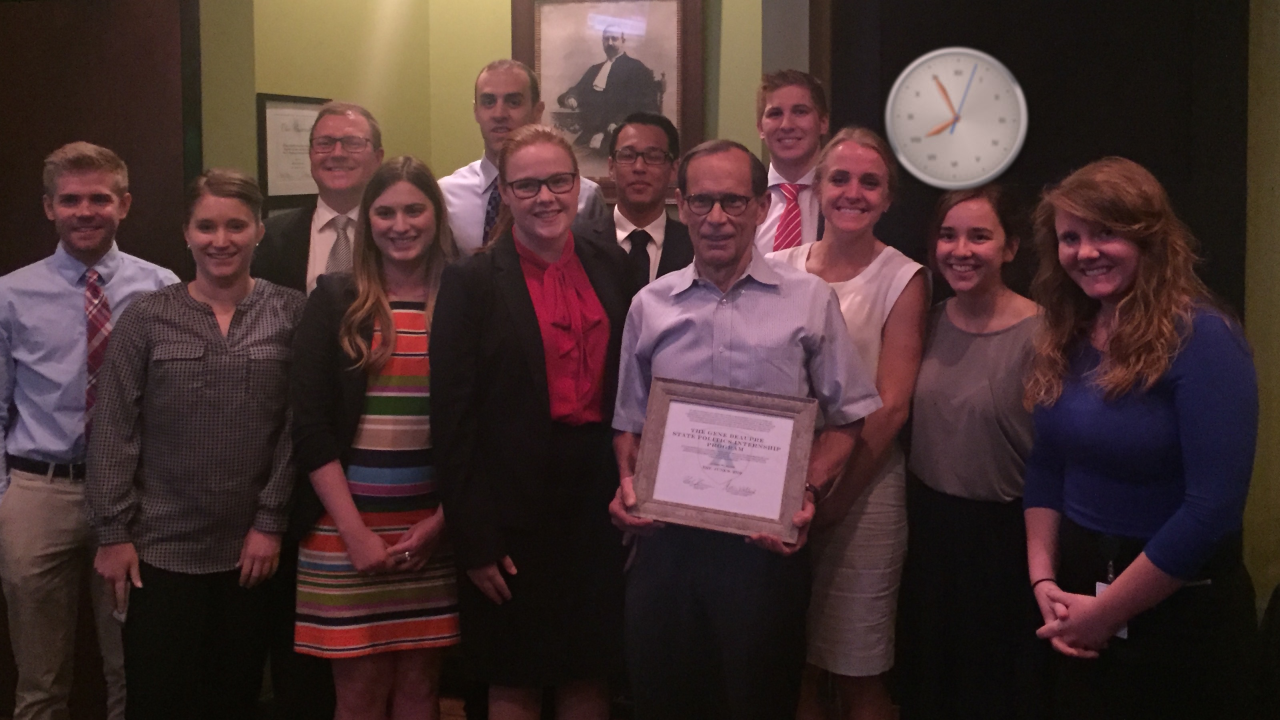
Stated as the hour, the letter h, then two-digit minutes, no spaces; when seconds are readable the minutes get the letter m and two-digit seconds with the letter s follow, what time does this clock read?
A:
7h55m03s
